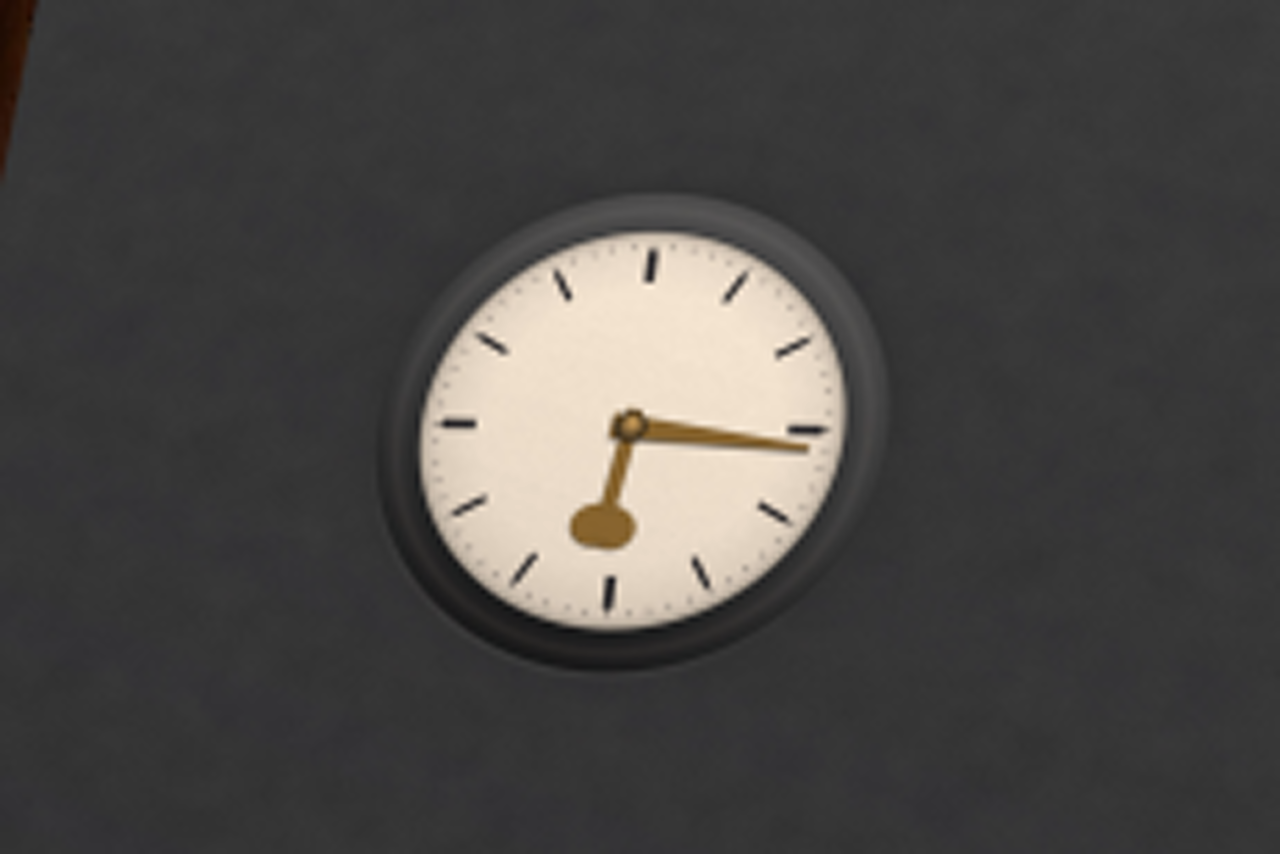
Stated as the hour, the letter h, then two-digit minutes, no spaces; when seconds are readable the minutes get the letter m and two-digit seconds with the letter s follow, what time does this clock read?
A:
6h16
